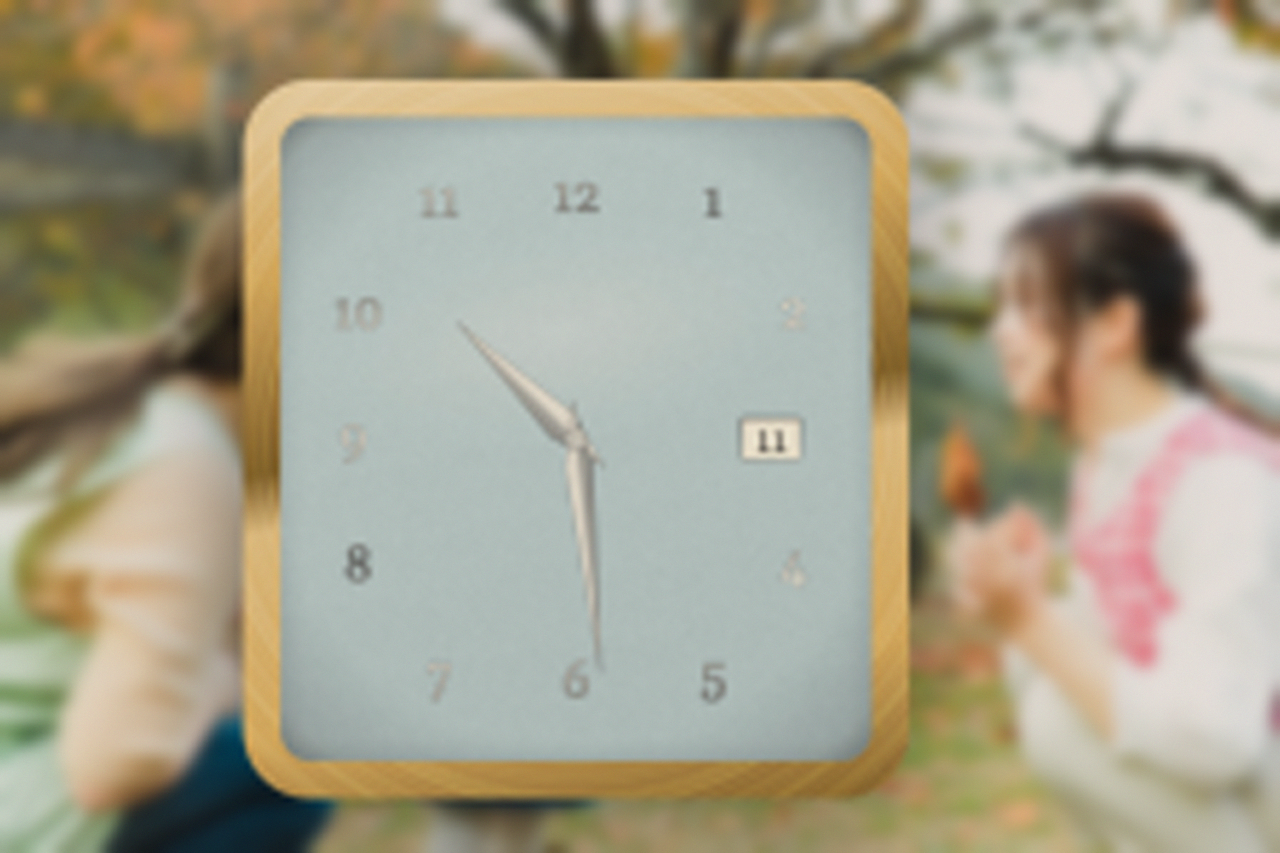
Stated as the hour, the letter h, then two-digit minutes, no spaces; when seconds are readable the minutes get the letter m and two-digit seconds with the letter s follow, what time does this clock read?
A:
10h29
